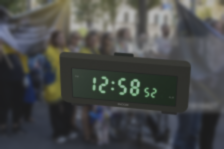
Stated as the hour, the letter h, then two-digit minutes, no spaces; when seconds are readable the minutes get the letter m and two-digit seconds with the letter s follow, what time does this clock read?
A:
12h58m52s
